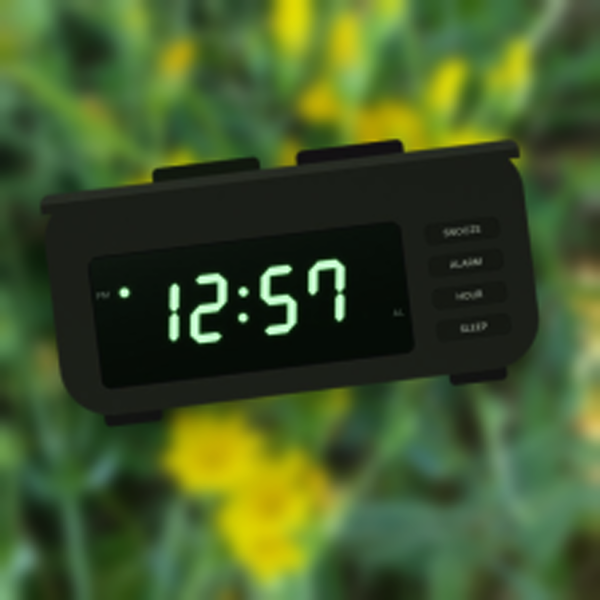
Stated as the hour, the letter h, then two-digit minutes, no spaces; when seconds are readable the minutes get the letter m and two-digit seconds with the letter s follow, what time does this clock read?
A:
12h57
